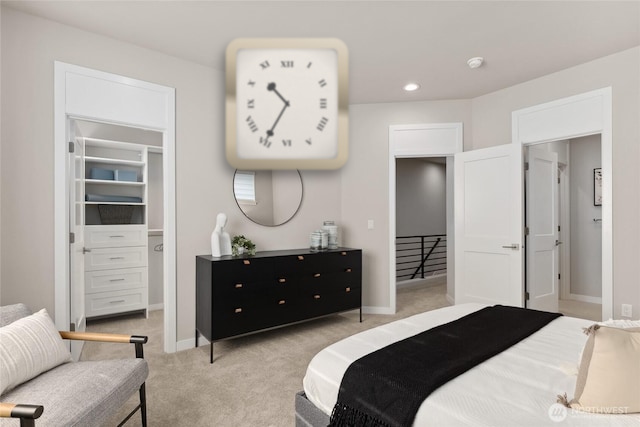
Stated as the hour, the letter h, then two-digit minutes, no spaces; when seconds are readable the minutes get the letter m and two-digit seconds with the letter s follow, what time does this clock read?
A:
10h35
